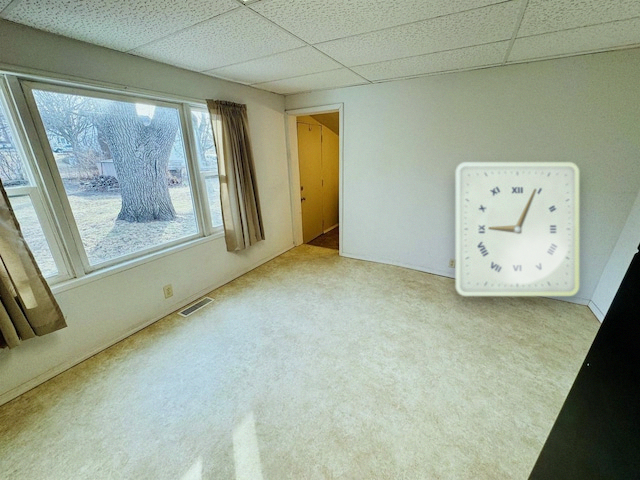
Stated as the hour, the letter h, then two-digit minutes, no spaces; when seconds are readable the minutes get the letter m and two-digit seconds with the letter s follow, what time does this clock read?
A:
9h04
